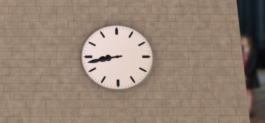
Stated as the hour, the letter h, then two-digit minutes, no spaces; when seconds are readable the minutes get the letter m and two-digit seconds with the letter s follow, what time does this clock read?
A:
8h43
